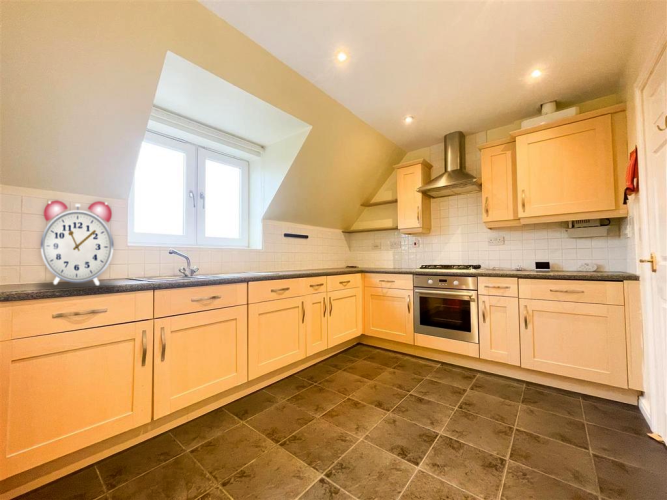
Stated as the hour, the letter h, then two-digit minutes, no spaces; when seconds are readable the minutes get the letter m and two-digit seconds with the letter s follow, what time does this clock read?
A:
11h08
